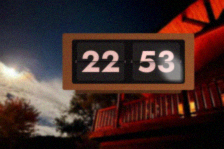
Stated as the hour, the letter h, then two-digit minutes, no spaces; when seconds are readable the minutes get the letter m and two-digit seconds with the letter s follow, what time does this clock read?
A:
22h53
